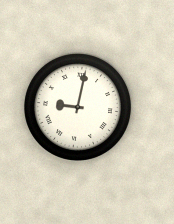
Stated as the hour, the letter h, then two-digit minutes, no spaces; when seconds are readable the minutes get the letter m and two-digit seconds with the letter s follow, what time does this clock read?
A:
9h01
